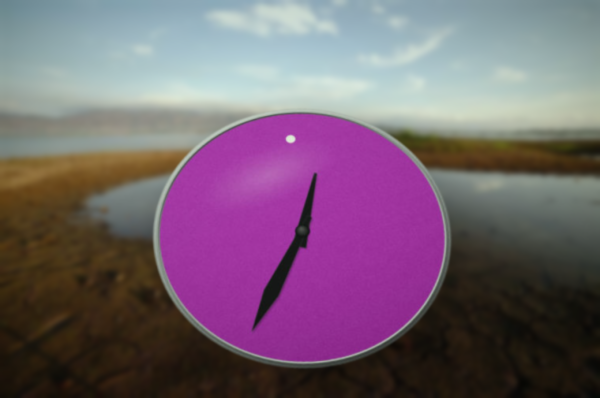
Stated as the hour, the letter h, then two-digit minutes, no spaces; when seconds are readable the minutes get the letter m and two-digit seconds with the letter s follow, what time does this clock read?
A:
12h35
